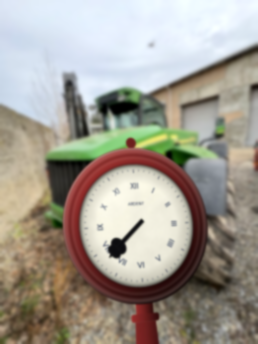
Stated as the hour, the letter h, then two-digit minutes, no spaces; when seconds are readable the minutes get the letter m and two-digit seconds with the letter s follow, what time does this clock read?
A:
7h38
